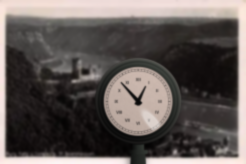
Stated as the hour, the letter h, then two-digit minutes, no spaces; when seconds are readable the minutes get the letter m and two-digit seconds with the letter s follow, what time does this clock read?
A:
12h53
